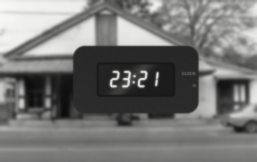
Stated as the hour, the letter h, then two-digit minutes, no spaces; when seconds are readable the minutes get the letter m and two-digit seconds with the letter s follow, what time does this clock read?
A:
23h21
